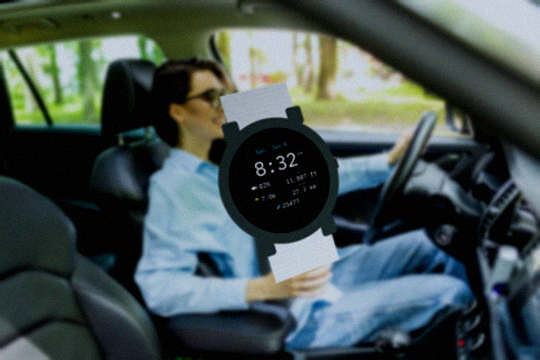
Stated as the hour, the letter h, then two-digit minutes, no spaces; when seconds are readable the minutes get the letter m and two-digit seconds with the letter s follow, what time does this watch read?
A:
8h32
